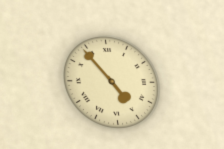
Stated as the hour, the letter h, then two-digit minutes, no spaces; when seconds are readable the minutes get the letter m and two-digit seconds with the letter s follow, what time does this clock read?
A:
4h54
